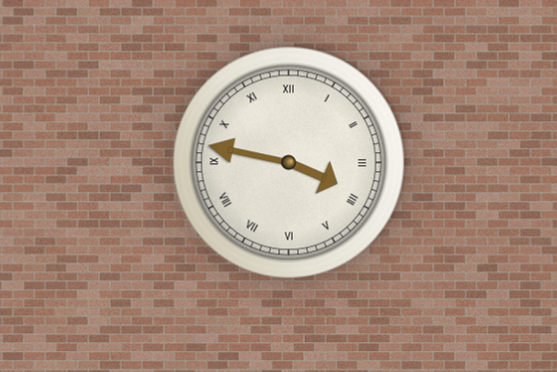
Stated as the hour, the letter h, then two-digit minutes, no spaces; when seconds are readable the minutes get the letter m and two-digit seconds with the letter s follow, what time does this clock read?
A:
3h47
